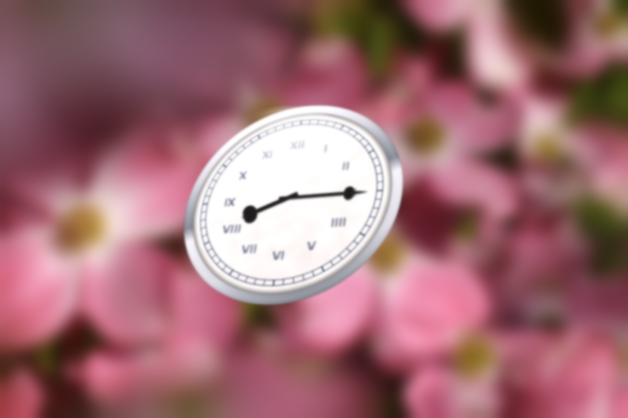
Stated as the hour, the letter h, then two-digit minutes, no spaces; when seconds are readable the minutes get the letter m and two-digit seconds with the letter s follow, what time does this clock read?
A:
8h15
